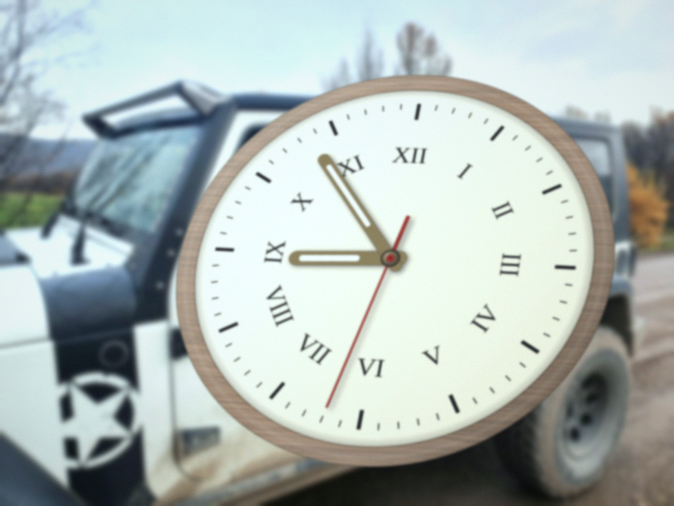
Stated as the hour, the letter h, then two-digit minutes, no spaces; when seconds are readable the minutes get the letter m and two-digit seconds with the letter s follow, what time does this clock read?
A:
8h53m32s
